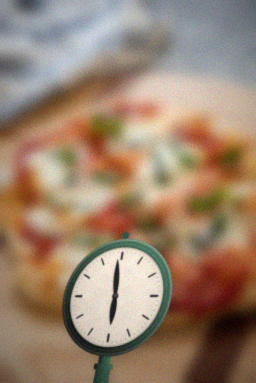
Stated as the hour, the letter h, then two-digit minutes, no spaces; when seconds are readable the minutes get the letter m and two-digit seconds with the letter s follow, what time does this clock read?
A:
5h59
